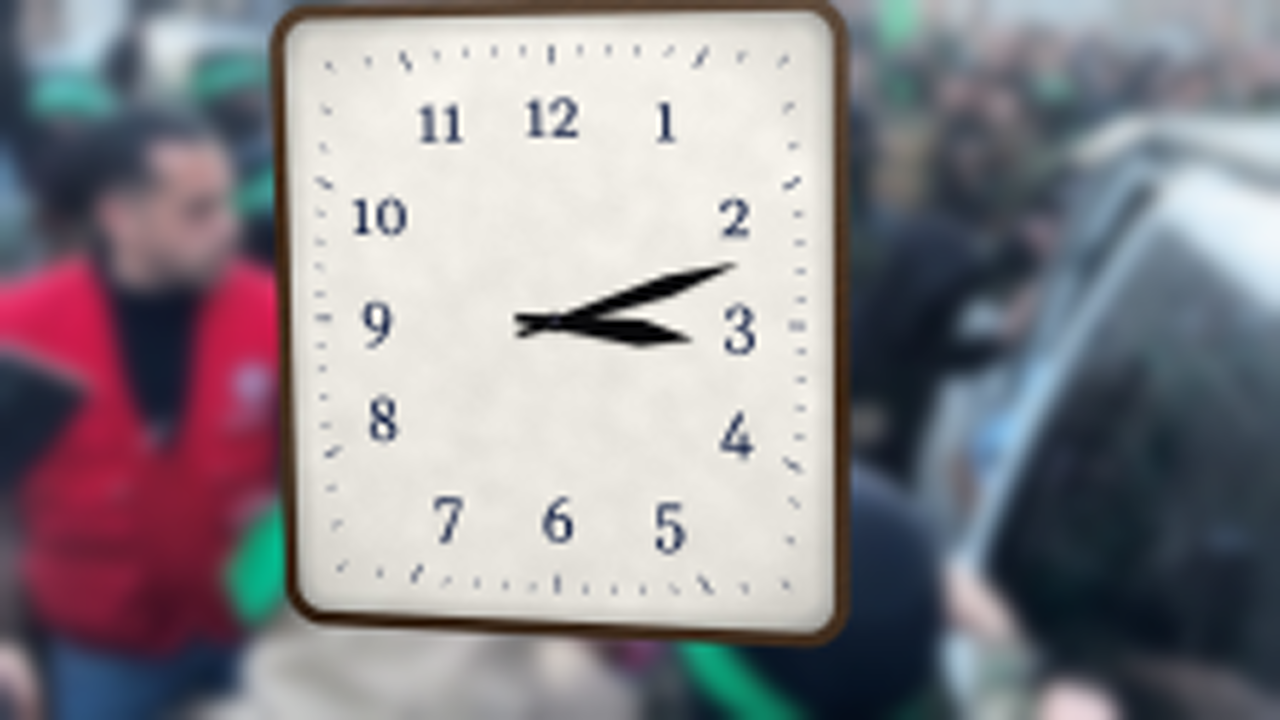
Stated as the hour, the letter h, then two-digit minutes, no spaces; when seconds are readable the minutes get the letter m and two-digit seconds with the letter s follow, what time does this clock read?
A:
3h12
